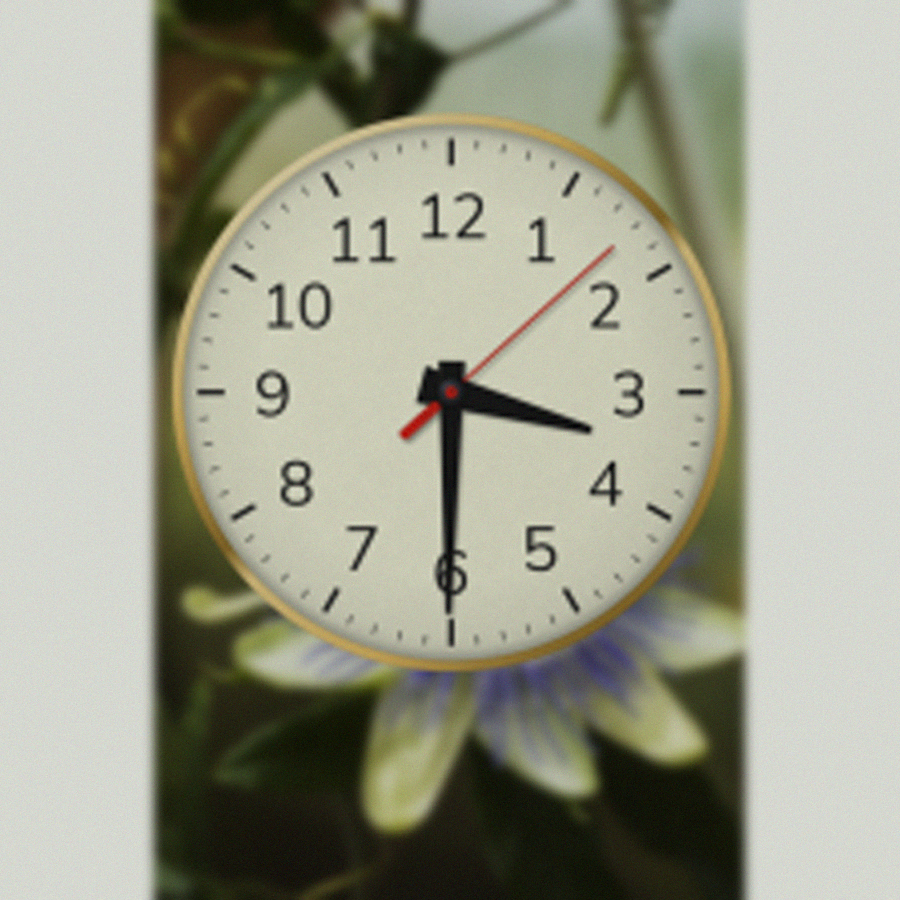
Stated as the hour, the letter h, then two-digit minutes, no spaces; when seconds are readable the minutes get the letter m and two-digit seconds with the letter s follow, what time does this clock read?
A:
3h30m08s
